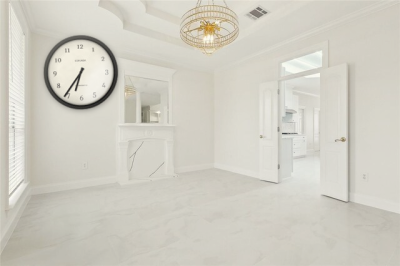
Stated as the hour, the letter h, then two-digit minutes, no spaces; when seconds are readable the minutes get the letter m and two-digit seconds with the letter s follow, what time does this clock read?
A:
6h36
